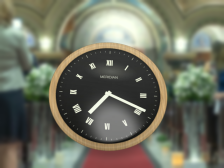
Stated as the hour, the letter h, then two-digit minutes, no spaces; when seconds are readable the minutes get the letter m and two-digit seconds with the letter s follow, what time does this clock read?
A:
7h19
